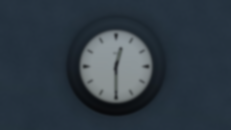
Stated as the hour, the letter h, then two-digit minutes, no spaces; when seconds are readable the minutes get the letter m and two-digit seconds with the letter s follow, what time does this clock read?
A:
12h30
